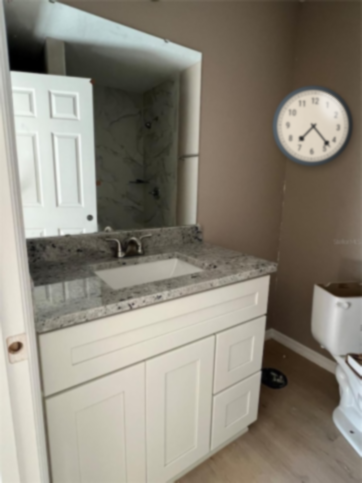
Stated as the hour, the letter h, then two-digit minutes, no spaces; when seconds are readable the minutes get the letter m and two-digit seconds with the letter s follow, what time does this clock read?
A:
7h23
